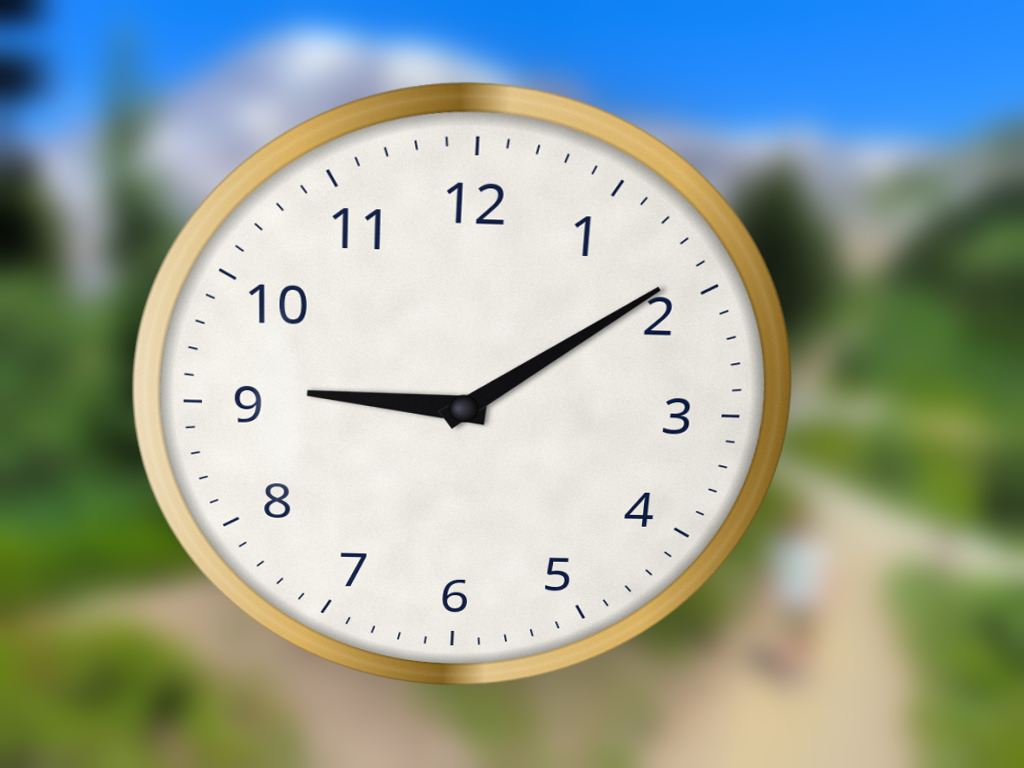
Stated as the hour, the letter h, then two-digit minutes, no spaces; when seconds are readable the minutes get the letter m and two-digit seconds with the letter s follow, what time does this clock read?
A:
9h09
